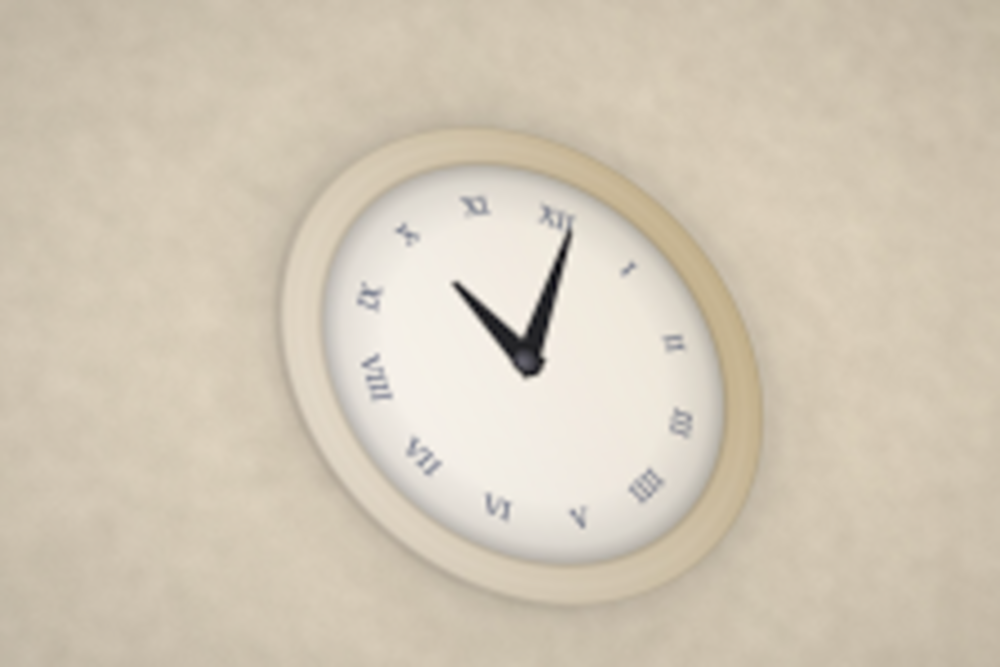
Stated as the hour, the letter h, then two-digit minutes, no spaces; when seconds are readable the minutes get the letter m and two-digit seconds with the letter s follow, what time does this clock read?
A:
10h01
